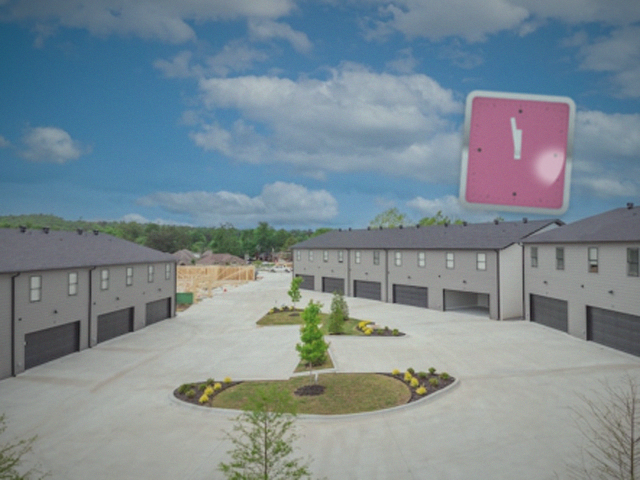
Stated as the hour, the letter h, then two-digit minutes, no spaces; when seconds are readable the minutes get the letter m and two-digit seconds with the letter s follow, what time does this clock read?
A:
11h58
